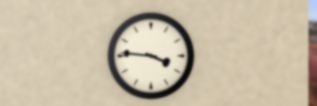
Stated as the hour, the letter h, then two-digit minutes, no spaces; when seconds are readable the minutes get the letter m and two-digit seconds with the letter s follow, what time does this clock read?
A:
3h46
